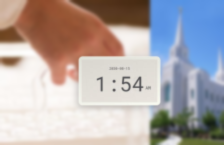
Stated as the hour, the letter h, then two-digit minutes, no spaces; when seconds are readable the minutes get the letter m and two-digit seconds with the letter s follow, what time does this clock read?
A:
1h54
